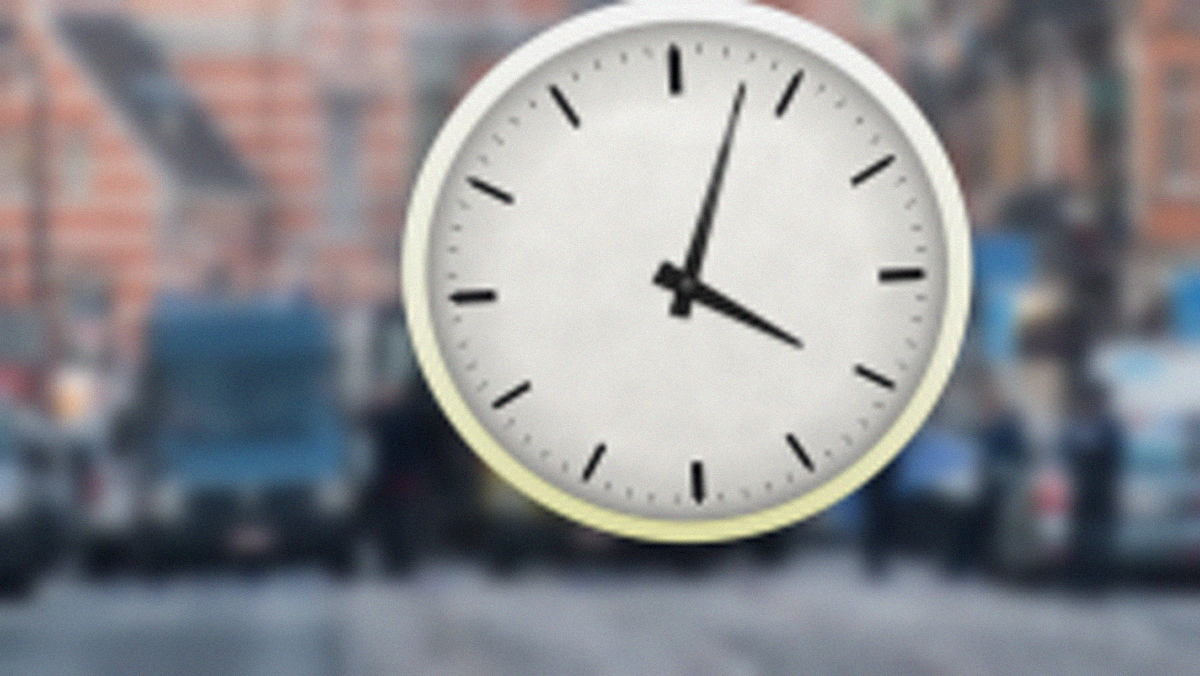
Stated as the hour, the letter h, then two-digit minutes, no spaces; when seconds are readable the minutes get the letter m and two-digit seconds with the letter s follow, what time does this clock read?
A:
4h03
